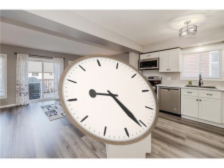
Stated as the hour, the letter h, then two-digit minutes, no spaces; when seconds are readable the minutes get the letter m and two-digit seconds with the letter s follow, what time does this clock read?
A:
9h26
